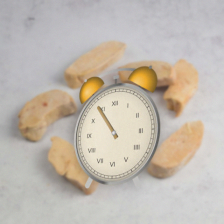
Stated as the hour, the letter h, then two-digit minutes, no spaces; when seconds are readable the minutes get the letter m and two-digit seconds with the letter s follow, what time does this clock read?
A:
10h54
